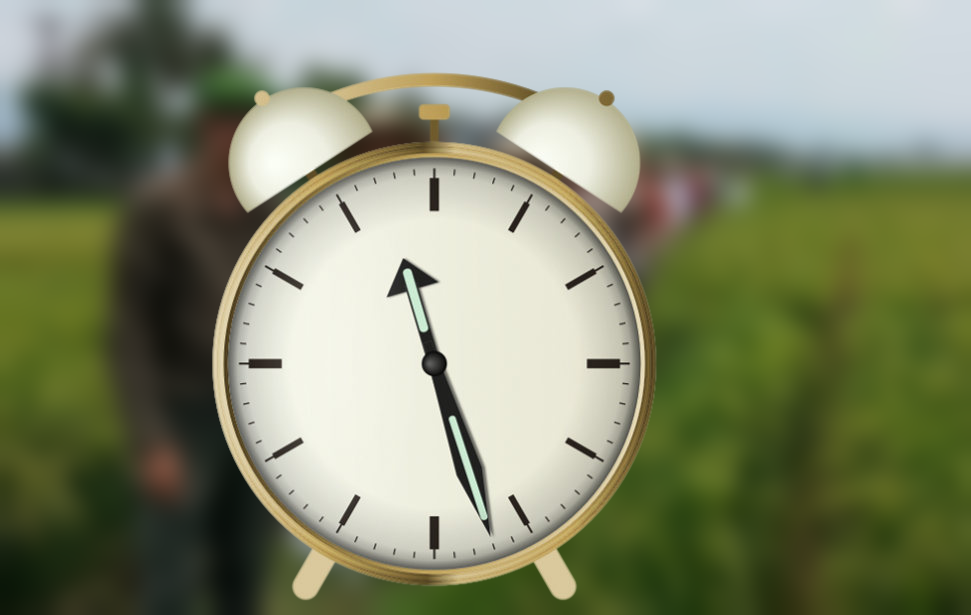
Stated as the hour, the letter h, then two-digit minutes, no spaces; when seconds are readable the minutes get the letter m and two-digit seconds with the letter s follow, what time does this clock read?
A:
11h27
